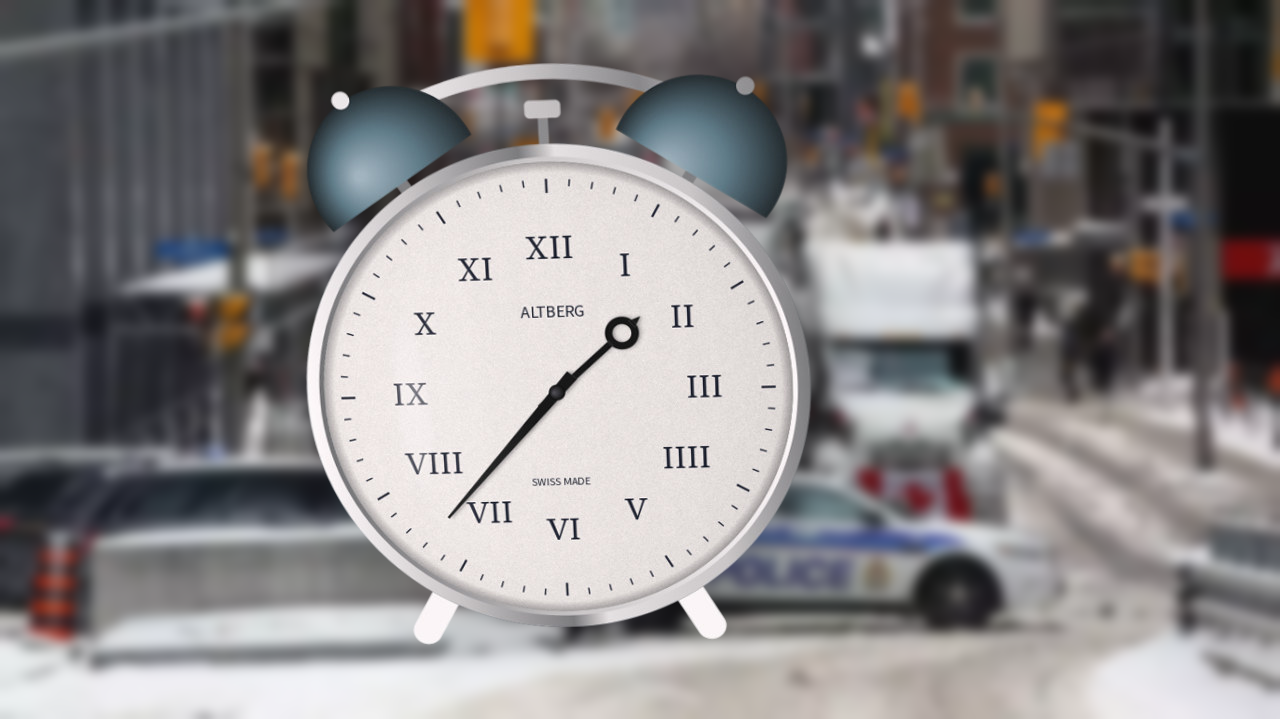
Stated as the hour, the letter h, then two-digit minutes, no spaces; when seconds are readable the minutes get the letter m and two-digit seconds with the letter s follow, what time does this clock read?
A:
1h37
